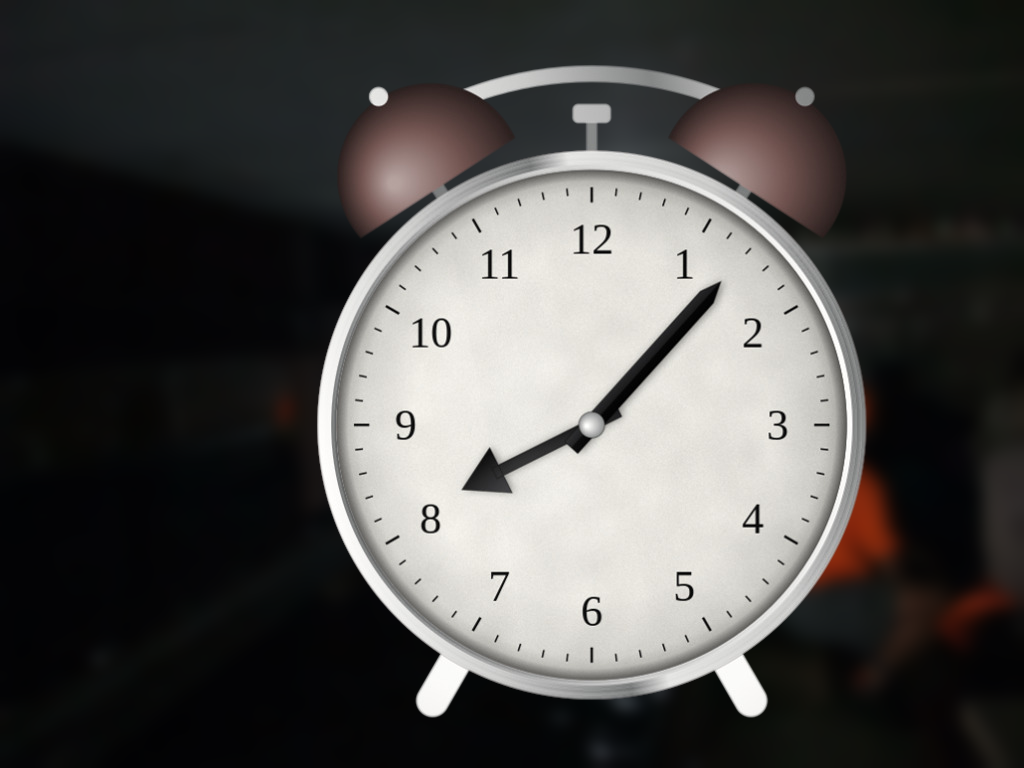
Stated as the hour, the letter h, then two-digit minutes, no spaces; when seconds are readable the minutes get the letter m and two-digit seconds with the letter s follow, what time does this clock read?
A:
8h07
